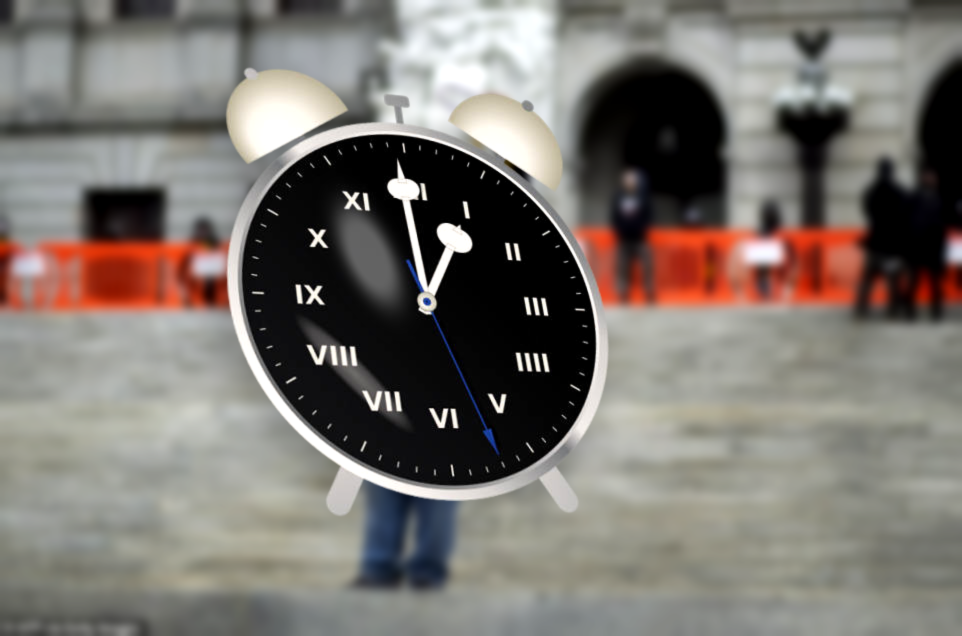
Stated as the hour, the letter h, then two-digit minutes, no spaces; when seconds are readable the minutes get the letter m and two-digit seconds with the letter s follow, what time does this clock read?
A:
12h59m27s
